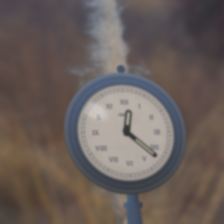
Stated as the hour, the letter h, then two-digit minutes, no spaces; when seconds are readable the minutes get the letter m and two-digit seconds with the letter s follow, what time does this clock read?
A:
12h22
